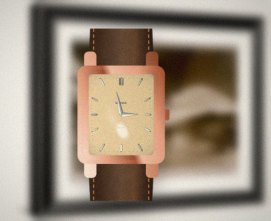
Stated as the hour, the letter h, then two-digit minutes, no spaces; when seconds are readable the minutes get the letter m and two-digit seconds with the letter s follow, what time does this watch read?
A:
2h58
